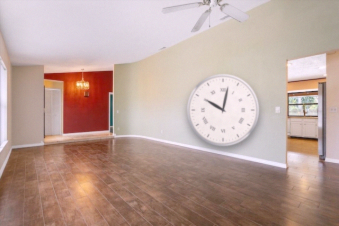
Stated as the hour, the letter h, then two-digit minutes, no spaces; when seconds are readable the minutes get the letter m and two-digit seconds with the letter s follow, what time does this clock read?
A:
10h02
